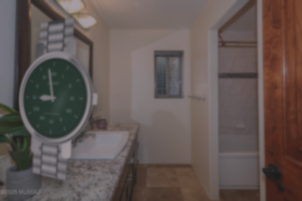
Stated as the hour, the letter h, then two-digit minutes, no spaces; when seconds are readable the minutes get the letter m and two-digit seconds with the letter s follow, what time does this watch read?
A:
8h58
